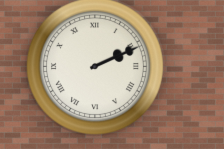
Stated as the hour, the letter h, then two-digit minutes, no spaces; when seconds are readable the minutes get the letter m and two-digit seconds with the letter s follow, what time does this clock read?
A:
2h11
